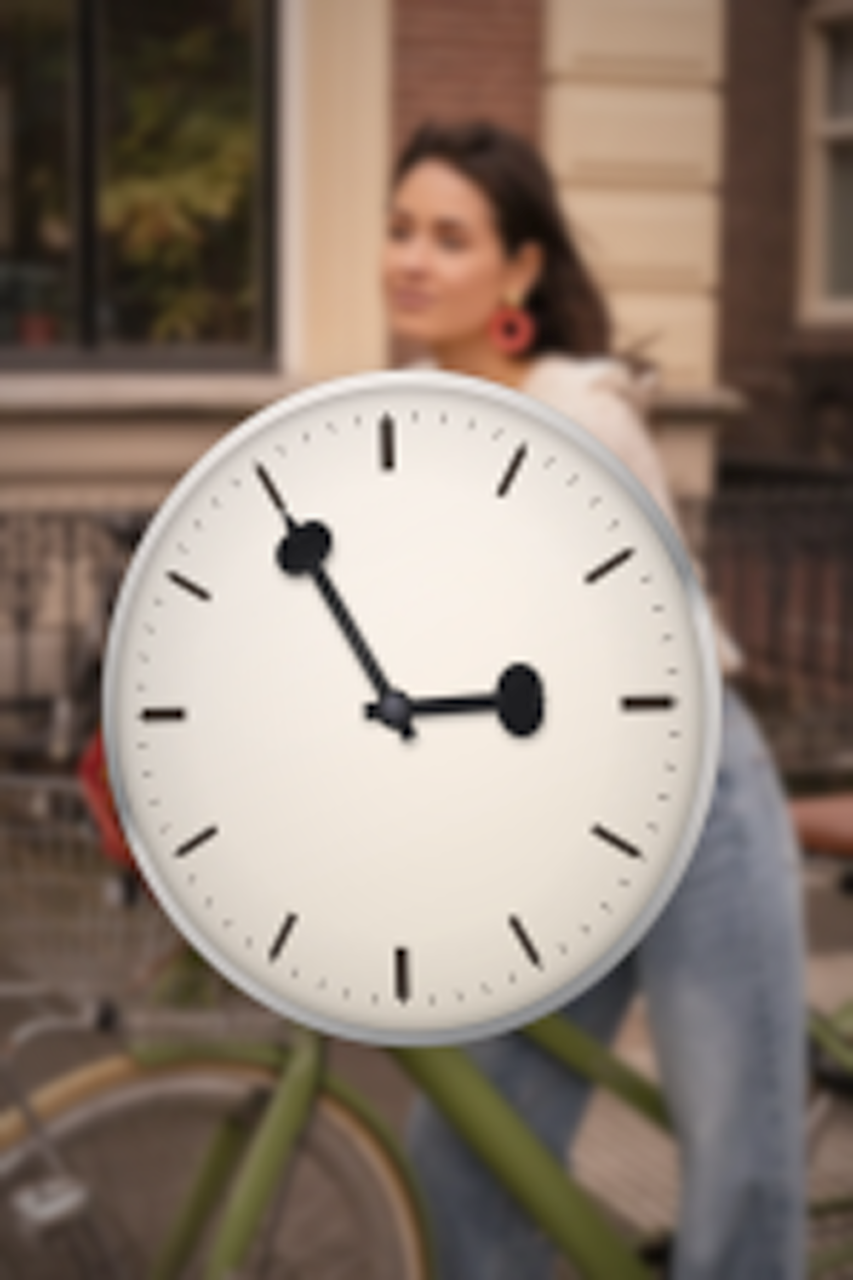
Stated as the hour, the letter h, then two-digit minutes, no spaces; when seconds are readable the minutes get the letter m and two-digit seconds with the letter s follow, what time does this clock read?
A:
2h55
